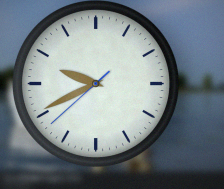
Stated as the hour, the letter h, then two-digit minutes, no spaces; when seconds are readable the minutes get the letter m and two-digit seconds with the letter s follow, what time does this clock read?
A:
9h40m38s
